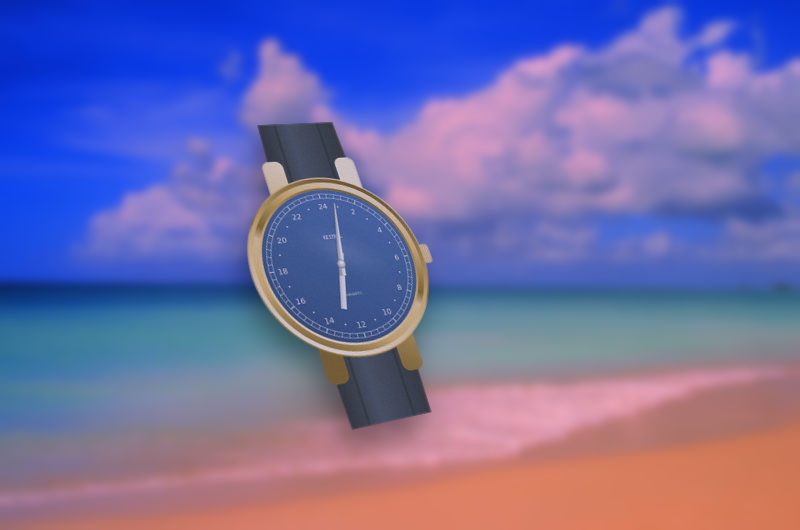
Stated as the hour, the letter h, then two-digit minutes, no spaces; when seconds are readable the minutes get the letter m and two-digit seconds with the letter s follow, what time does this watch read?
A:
13h02
